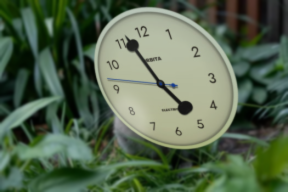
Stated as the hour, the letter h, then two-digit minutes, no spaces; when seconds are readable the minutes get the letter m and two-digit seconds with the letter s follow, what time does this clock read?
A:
4h56m47s
